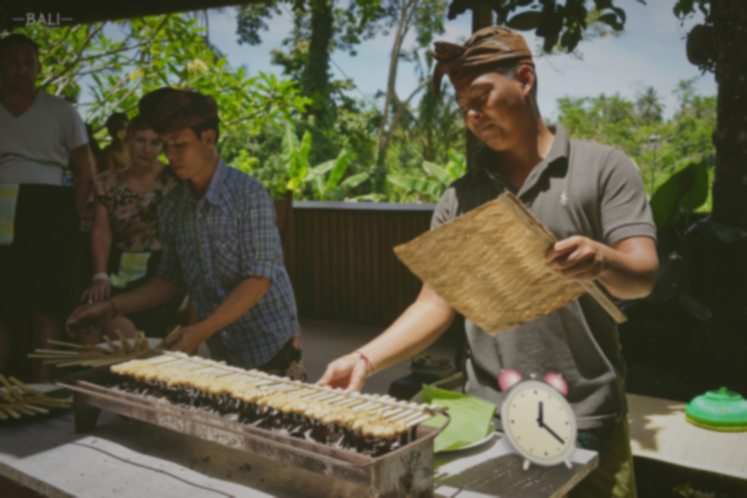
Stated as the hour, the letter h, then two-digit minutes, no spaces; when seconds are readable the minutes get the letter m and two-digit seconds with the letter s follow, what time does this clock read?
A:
12h22
